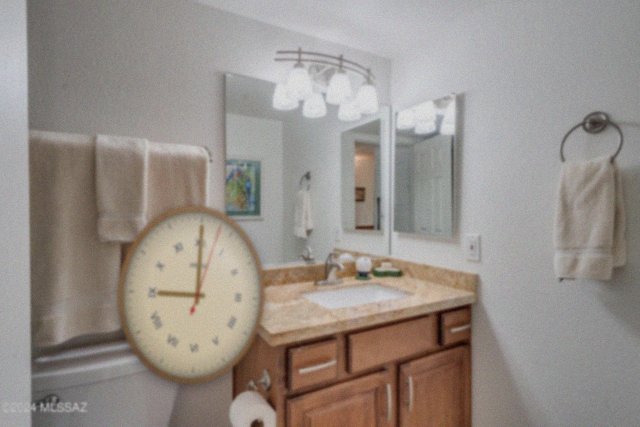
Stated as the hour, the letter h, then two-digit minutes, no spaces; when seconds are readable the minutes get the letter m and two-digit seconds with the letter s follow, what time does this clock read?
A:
9h00m03s
